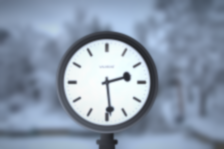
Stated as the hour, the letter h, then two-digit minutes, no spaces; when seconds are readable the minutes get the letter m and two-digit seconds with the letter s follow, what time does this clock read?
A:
2h29
